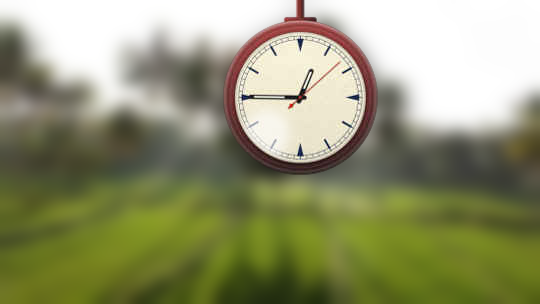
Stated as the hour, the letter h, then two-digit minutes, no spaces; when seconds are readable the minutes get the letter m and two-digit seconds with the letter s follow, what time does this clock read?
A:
12h45m08s
